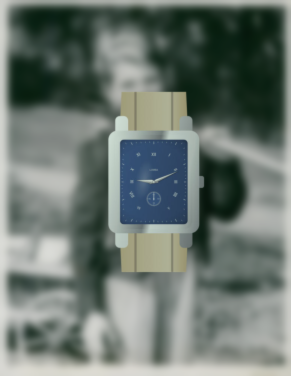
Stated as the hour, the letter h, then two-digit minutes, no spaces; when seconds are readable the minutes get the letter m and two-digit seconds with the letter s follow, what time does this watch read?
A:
9h11
